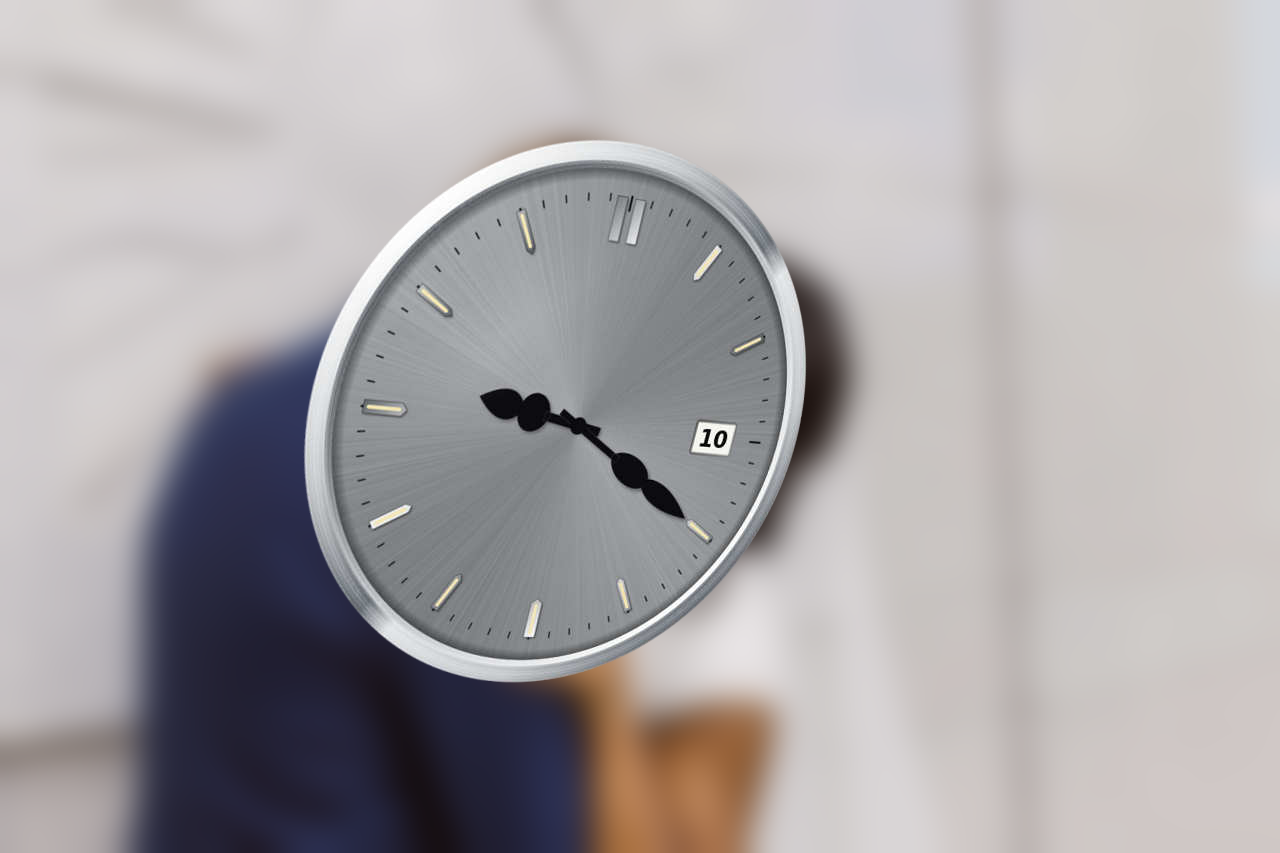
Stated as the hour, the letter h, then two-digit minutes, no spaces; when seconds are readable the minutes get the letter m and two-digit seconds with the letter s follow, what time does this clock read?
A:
9h20
